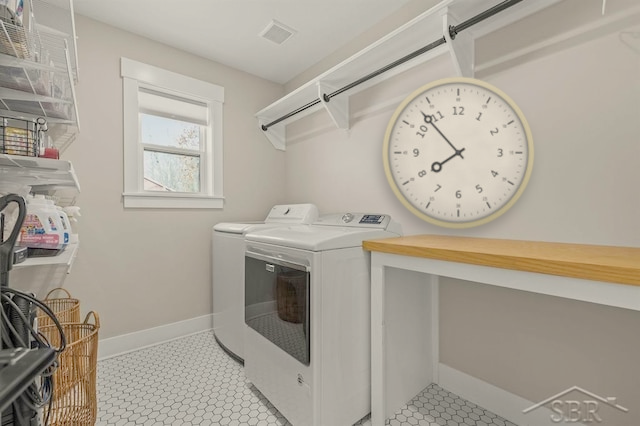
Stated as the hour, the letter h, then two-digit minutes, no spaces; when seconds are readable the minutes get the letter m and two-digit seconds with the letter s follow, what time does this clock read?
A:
7h53
